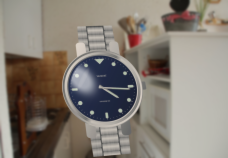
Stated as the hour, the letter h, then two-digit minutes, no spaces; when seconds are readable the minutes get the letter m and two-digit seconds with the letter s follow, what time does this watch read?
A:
4h16
